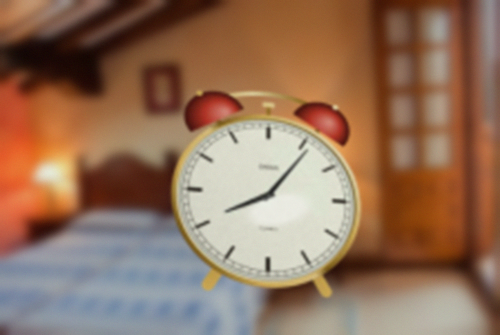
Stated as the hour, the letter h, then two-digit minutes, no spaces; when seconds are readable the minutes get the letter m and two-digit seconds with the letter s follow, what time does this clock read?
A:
8h06
